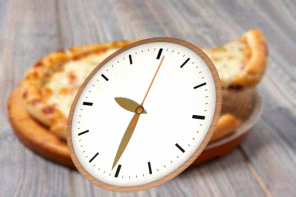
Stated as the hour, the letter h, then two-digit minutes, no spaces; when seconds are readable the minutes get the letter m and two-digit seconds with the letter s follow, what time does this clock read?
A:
9h31m01s
